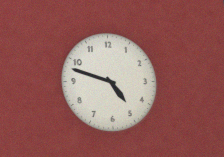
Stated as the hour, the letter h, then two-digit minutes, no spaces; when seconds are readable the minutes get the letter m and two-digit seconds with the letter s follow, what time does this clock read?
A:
4h48
